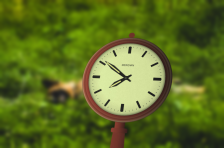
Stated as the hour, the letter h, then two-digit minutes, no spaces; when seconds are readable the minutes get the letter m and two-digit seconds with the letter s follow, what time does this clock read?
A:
7h51
